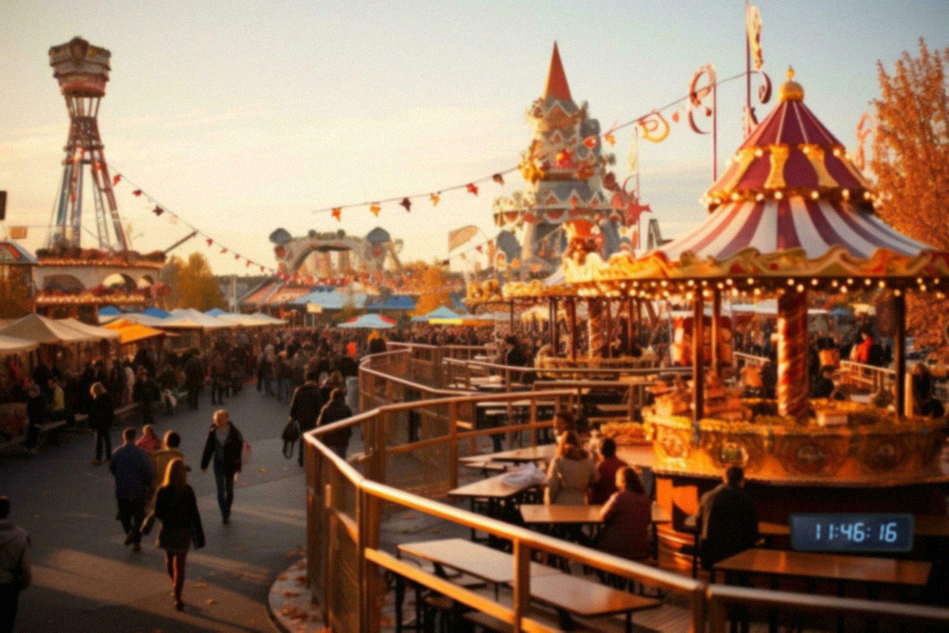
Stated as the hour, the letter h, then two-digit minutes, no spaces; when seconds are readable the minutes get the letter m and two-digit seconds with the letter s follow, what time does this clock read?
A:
11h46m16s
